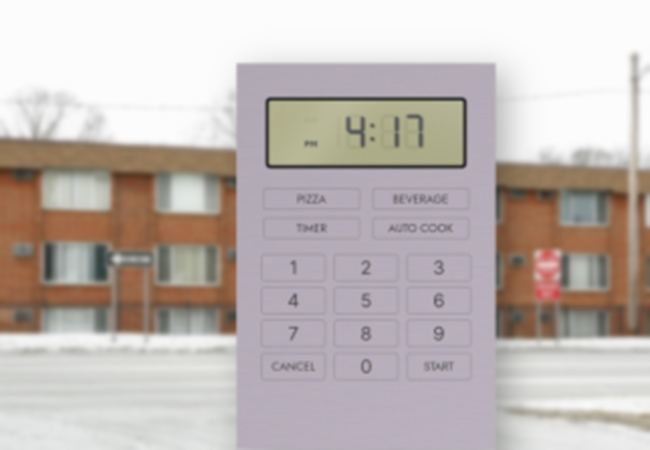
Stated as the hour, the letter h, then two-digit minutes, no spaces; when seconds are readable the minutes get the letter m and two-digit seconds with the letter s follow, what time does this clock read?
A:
4h17
